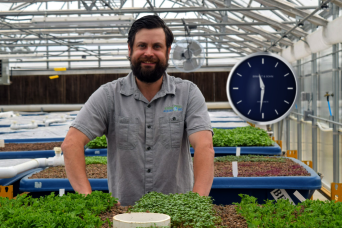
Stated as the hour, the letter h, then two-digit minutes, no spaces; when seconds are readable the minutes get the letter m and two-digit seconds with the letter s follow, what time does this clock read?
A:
11h31
